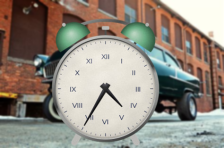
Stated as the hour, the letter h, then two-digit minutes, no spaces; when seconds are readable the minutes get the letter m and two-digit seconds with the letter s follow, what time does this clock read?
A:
4h35
